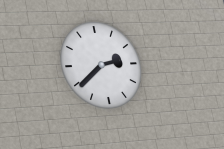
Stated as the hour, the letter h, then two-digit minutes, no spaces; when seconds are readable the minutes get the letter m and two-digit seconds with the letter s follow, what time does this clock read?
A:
2h39
